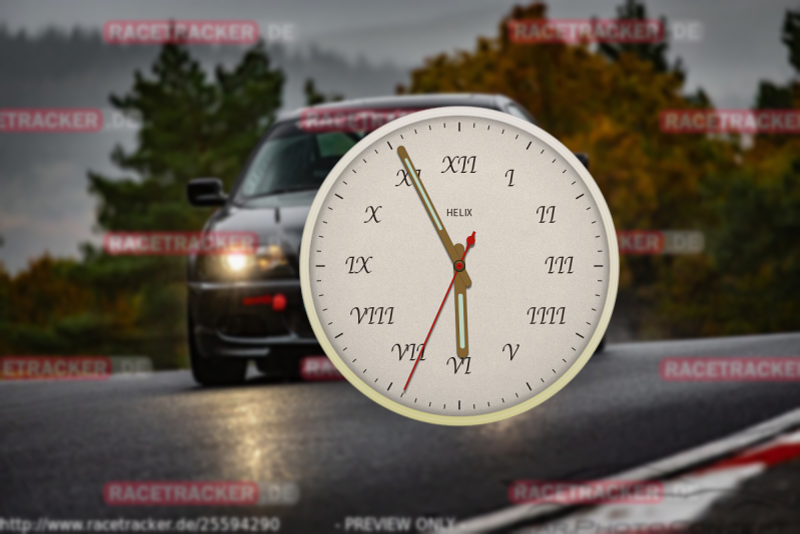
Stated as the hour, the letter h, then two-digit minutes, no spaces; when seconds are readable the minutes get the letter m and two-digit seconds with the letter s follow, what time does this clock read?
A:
5h55m34s
